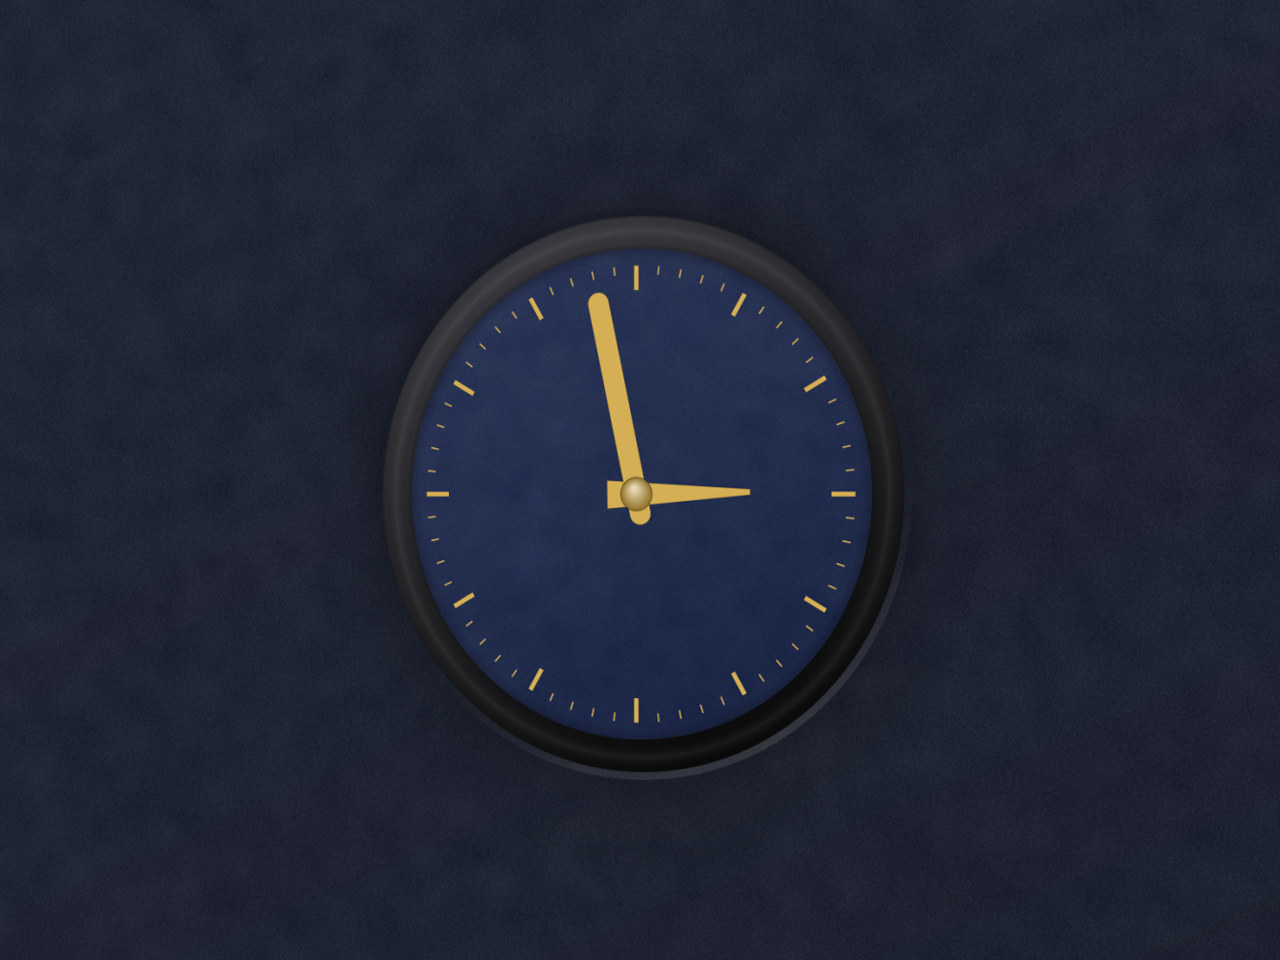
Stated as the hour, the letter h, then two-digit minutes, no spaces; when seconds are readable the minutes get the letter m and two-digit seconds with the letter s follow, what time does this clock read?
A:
2h58
